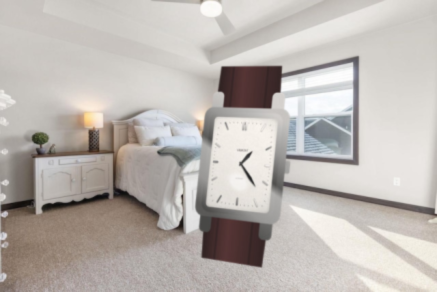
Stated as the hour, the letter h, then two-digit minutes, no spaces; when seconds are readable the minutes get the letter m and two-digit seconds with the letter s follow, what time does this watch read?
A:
1h23
